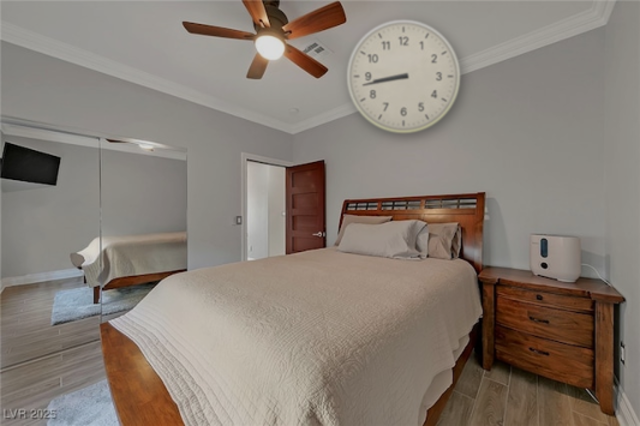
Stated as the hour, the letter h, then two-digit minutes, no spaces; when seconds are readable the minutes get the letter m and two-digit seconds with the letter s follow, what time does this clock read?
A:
8h43
